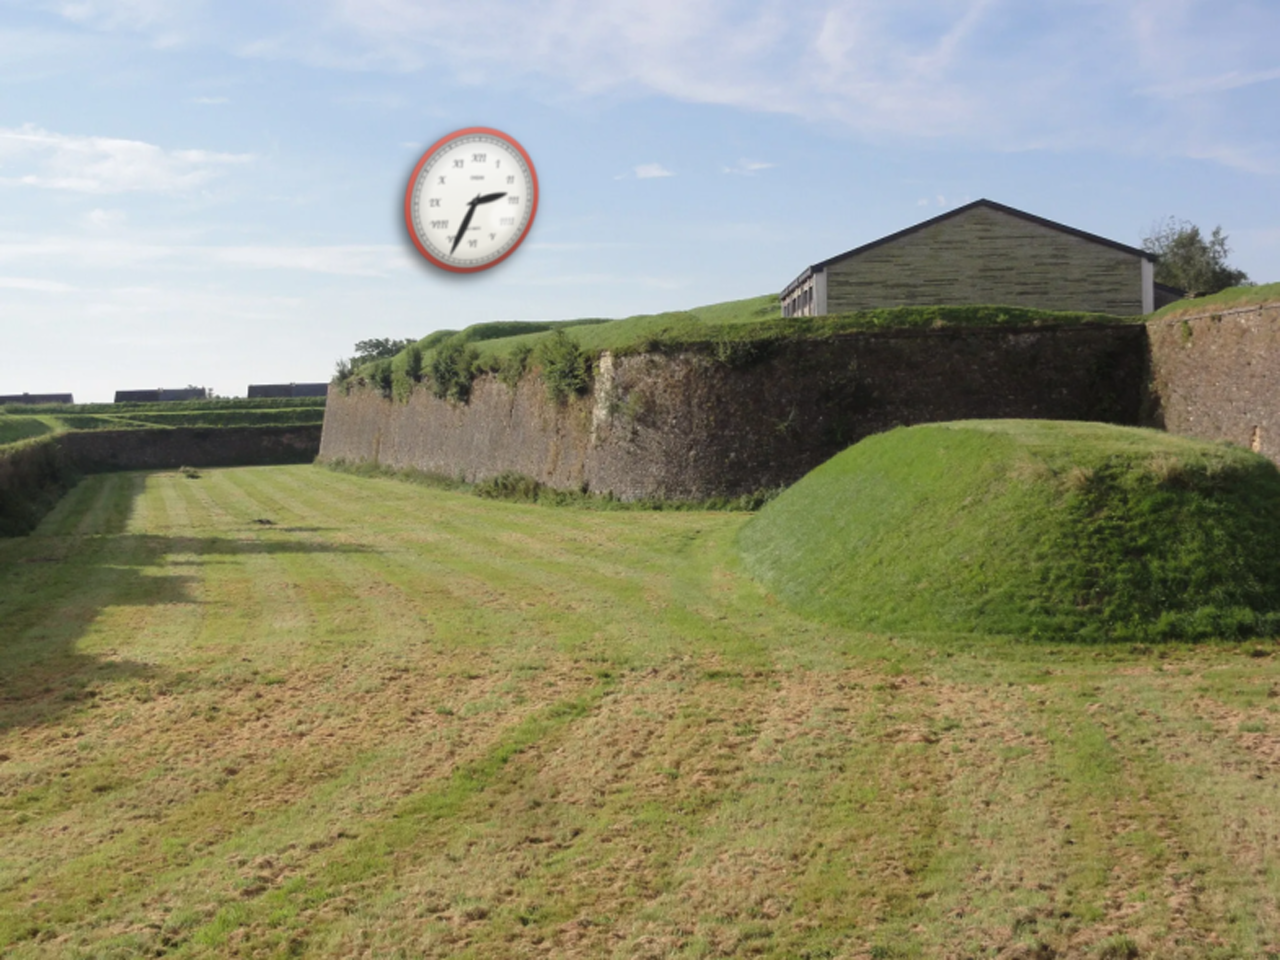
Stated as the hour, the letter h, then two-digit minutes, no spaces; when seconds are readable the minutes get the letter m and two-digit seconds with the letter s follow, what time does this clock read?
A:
2h34
